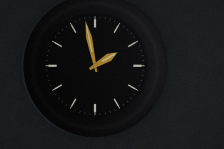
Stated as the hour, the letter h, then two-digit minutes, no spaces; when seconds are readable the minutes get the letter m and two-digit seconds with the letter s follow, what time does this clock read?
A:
1h58
